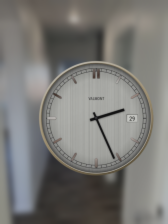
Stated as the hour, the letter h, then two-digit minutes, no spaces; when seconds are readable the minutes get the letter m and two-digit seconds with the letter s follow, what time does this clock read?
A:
2h26
